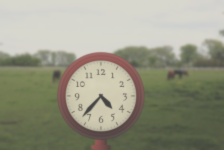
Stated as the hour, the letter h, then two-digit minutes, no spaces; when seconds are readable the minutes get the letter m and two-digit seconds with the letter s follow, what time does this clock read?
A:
4h37
